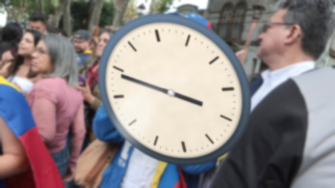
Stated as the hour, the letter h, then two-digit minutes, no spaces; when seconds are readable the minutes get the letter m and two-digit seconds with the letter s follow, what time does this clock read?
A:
3h49
